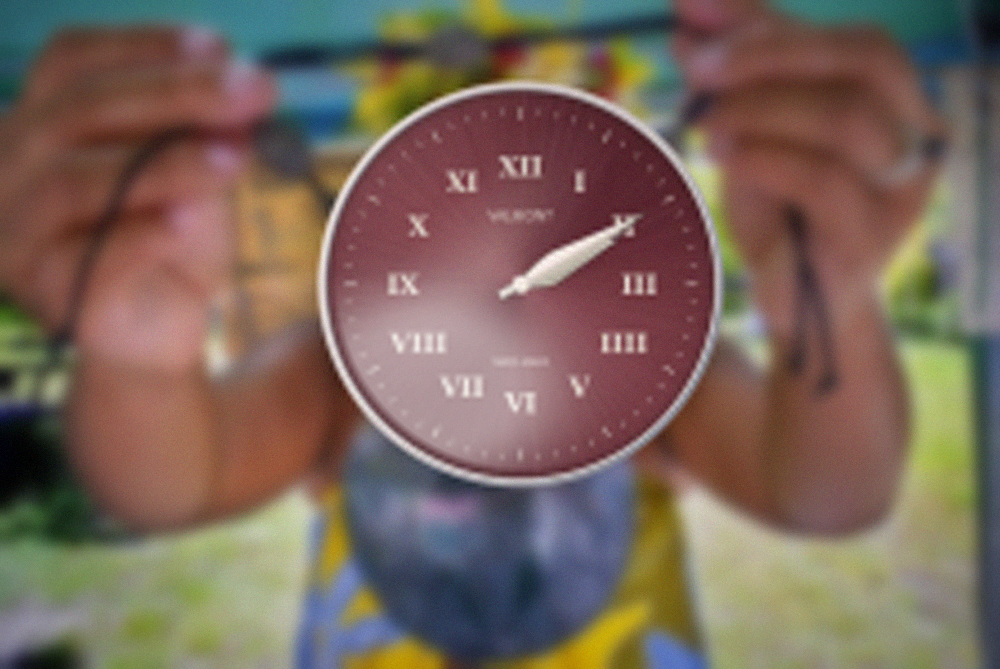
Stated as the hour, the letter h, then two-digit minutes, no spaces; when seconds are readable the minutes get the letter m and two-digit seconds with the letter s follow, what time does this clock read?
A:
2h10
